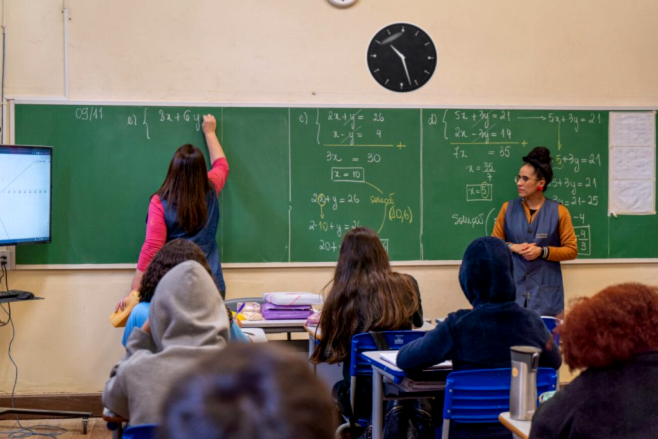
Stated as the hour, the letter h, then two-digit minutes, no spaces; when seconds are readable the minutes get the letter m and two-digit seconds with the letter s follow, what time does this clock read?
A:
10h27
